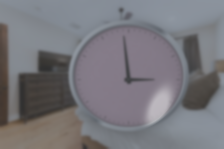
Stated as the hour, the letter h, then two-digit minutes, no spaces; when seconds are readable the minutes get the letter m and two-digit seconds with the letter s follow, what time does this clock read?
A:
2h59
